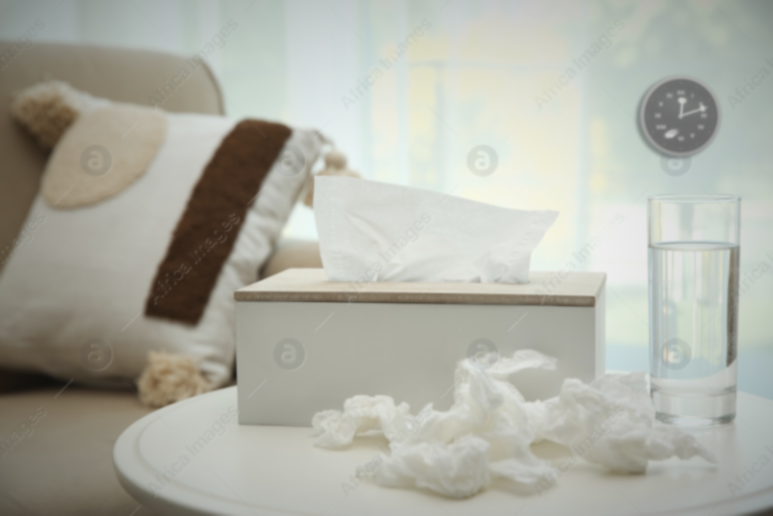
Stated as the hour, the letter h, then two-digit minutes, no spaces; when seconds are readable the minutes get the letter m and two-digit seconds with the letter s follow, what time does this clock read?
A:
12h12
